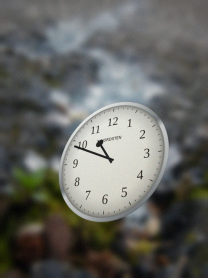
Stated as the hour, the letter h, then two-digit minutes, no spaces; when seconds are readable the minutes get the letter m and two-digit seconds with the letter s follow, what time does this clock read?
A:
10h49
